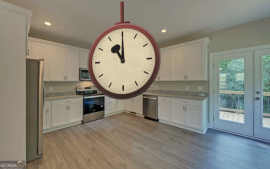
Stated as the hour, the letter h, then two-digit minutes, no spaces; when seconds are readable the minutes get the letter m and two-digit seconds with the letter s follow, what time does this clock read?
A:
11h00
